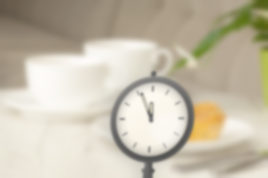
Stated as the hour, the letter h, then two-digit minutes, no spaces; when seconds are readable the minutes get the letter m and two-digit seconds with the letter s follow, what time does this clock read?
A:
11h56
